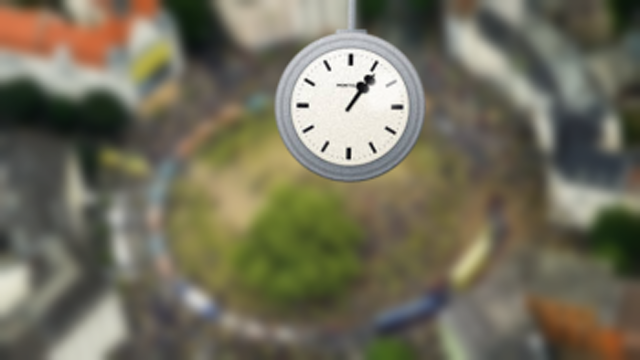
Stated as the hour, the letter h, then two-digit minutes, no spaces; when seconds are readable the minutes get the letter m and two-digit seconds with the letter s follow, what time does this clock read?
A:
1h06
